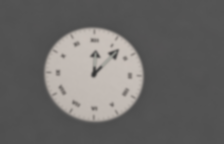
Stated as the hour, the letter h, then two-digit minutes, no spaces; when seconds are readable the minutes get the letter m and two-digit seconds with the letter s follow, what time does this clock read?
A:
12h07
